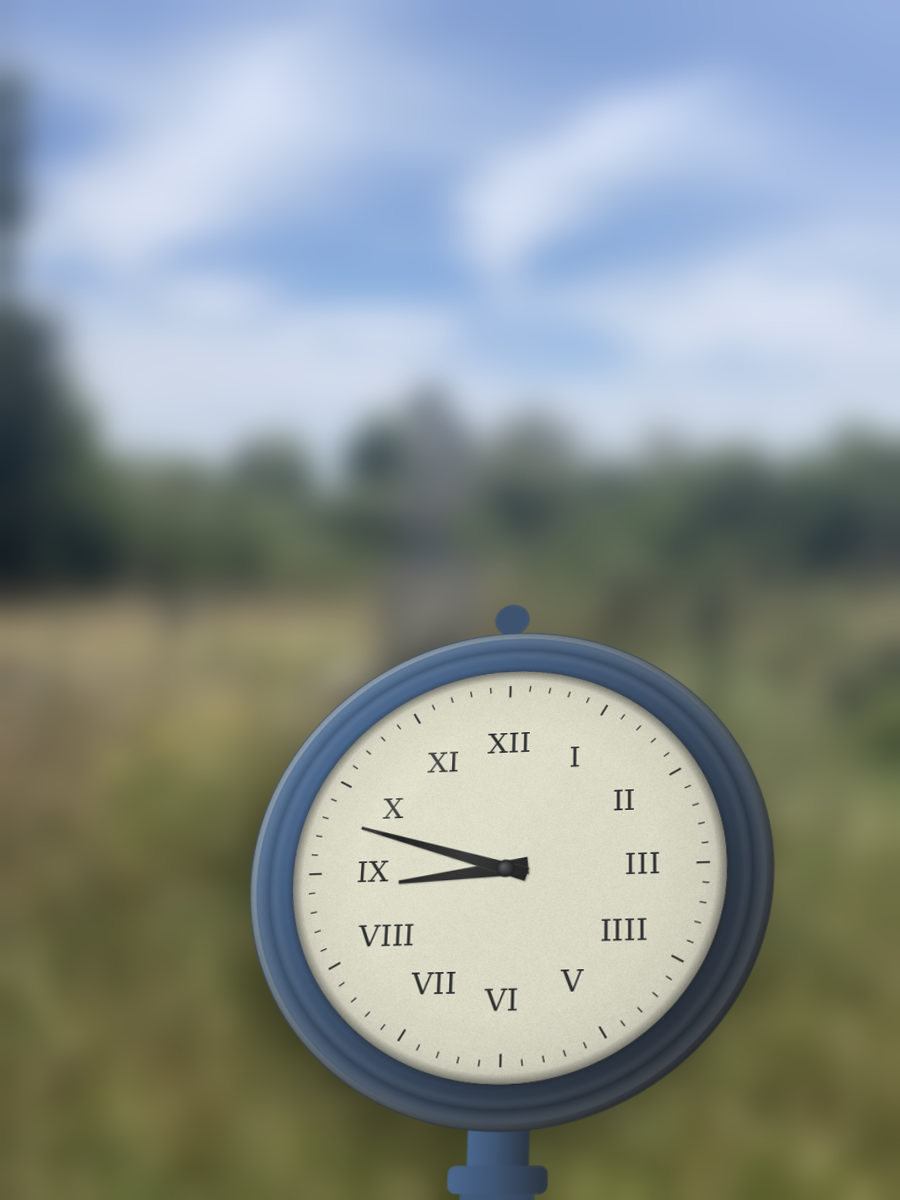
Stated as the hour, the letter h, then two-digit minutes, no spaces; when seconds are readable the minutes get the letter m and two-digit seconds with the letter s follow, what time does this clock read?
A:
8h48
